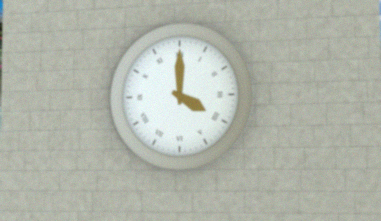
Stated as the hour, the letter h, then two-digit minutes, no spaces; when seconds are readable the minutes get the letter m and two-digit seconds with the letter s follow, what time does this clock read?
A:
4h00
